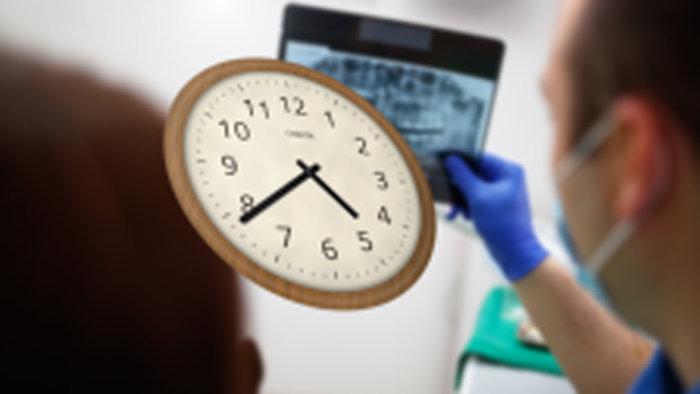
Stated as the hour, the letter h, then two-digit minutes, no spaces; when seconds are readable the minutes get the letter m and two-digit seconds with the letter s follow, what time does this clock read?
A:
4h39
